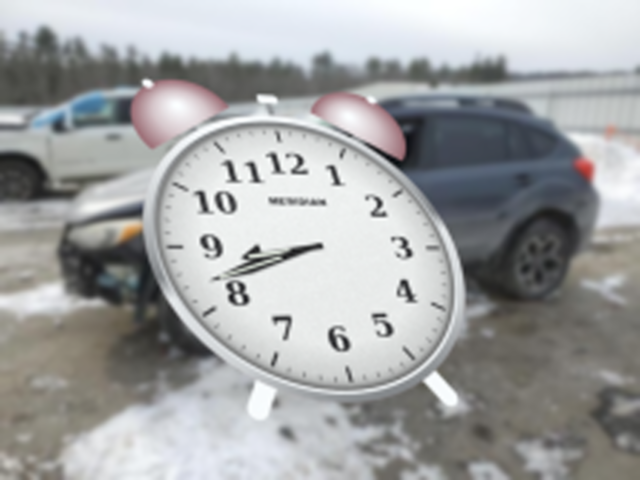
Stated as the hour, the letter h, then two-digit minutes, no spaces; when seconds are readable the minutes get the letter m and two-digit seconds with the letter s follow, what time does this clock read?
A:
8h42
